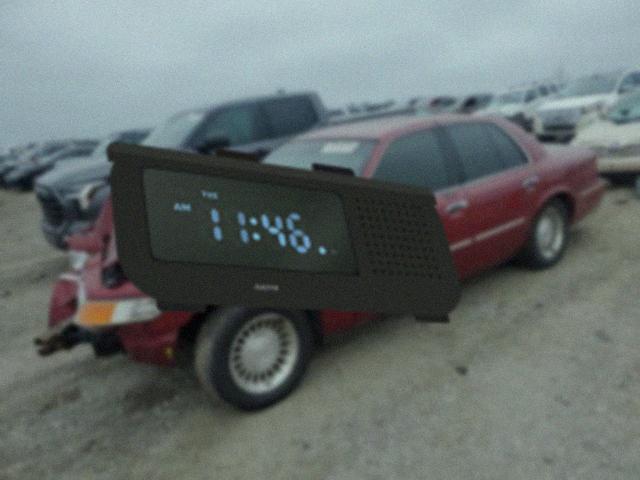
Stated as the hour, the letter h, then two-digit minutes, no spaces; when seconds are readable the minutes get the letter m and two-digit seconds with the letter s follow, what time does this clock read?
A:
11h46
